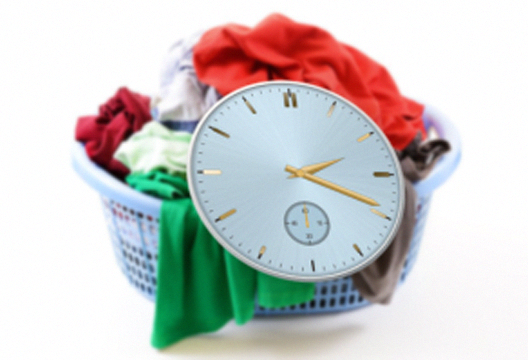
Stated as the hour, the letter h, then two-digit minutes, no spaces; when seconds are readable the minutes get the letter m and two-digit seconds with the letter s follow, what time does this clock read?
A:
2h19
